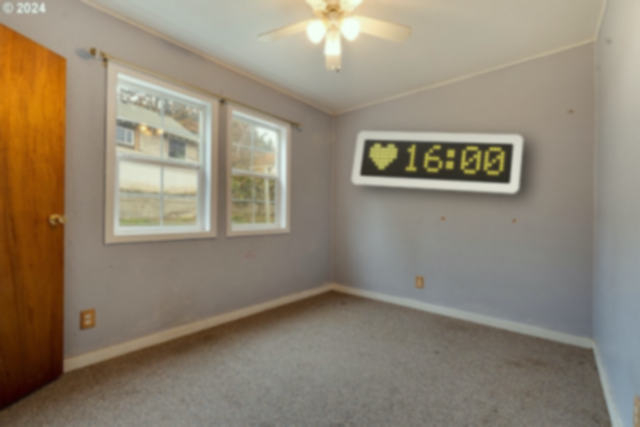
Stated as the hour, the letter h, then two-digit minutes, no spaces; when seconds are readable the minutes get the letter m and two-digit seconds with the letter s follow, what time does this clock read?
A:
16h00
